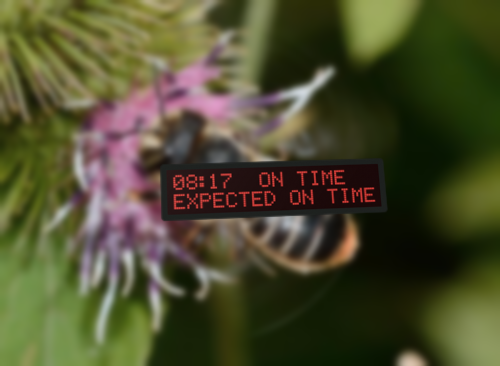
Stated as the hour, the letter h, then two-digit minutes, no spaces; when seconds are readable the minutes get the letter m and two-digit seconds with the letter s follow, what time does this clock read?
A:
8h17
